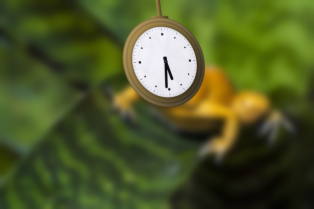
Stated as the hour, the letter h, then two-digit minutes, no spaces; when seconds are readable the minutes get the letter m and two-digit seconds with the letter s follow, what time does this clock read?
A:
5h31
